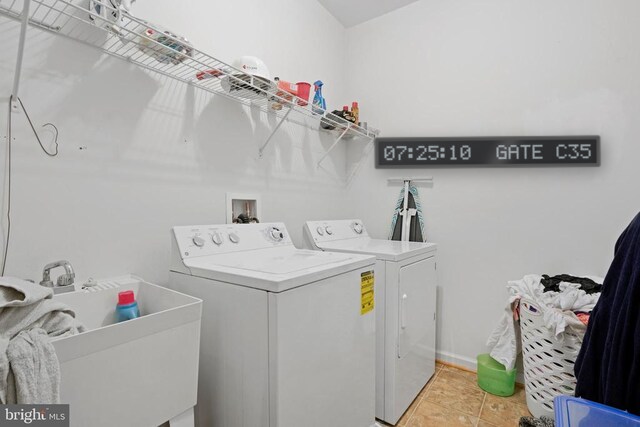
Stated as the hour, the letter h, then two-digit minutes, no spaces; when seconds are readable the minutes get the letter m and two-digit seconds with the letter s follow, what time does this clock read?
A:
7h25m10s
